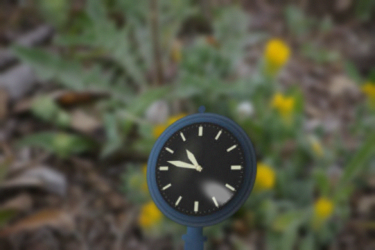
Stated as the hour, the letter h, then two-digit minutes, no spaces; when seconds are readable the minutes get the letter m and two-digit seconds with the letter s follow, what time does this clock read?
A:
10h47
